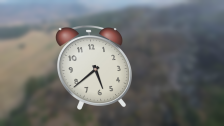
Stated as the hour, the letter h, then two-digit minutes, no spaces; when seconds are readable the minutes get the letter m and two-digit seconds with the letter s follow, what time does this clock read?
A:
5h39
